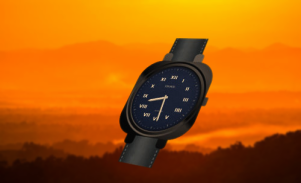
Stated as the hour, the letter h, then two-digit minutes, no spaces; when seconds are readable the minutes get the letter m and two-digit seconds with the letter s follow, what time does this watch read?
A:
8h29
